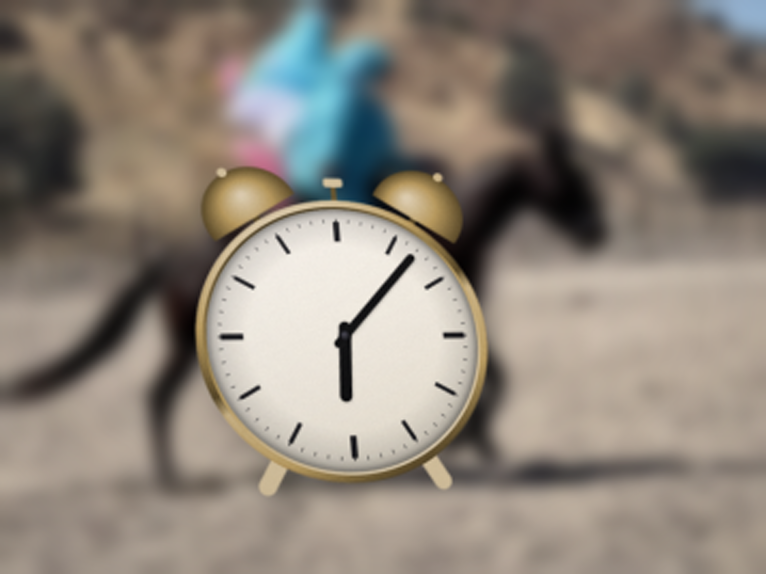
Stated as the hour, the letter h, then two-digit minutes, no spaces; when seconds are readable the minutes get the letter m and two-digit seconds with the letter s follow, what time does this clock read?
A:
6h07
